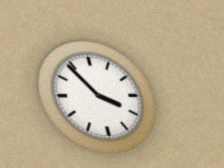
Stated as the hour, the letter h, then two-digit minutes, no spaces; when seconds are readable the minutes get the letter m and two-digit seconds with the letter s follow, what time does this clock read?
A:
3h54
